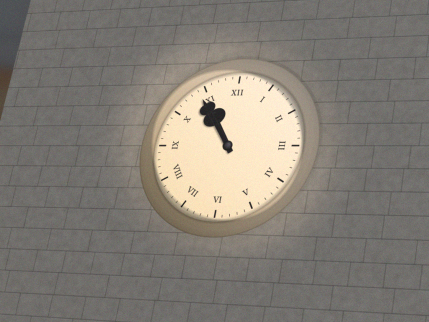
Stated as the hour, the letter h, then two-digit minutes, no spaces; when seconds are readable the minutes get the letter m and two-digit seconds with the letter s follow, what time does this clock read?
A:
10h54
